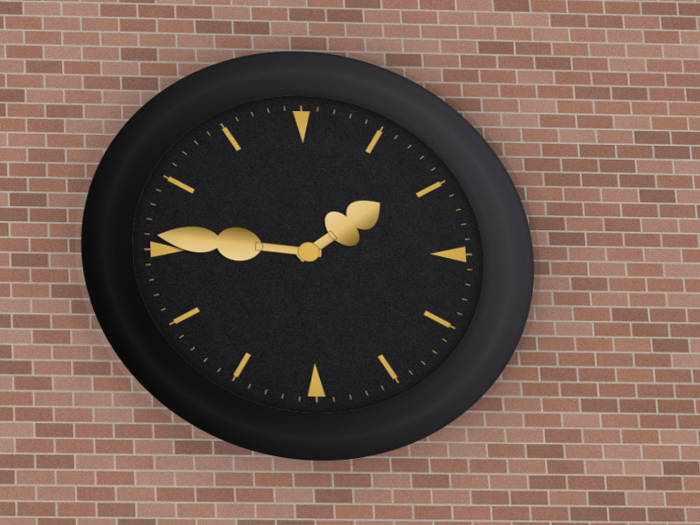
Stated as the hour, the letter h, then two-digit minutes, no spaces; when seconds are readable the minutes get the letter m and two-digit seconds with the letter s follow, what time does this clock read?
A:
1h46
